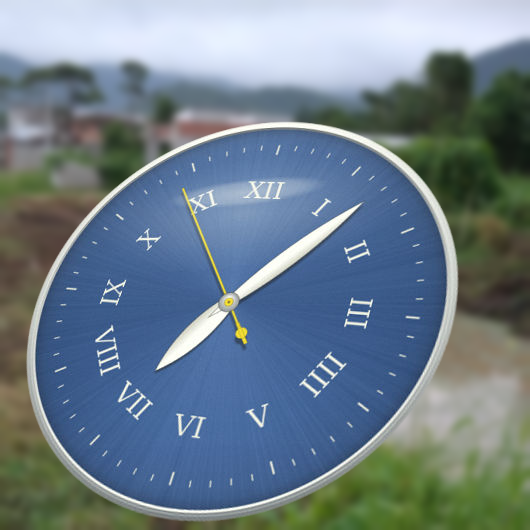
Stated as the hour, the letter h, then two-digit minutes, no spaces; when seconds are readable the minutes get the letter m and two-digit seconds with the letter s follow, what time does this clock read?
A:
7h06m54s
